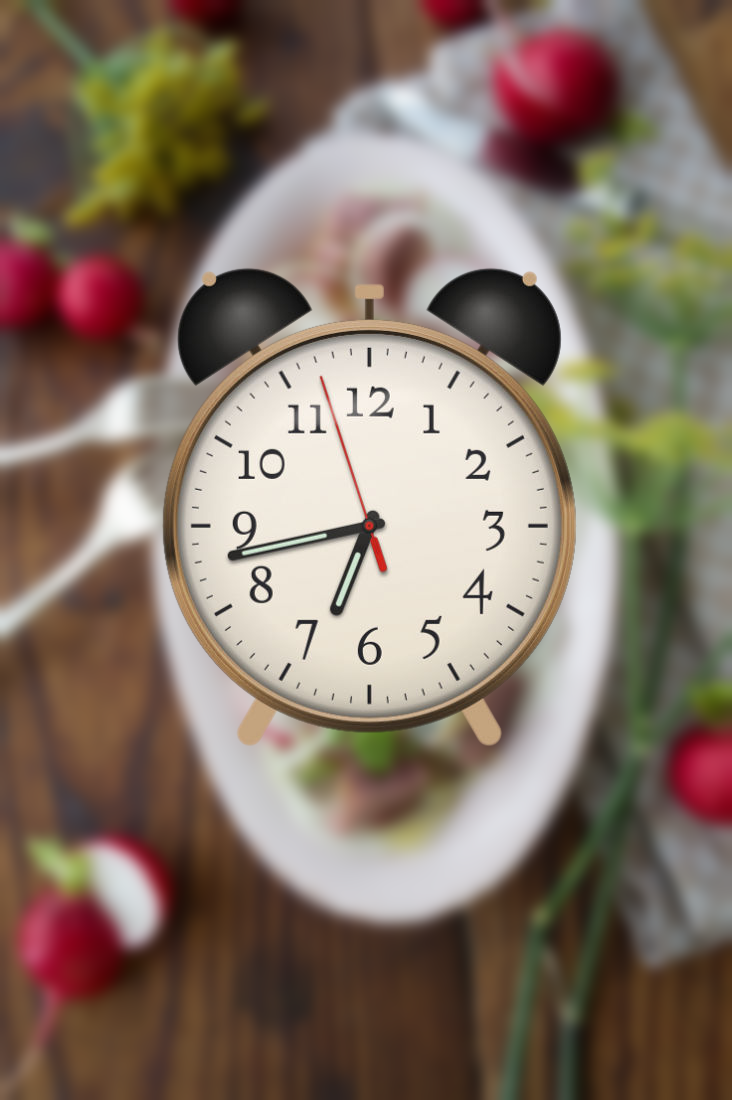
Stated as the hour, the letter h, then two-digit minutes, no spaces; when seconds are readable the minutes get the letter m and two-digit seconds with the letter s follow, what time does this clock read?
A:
6h42m57s
